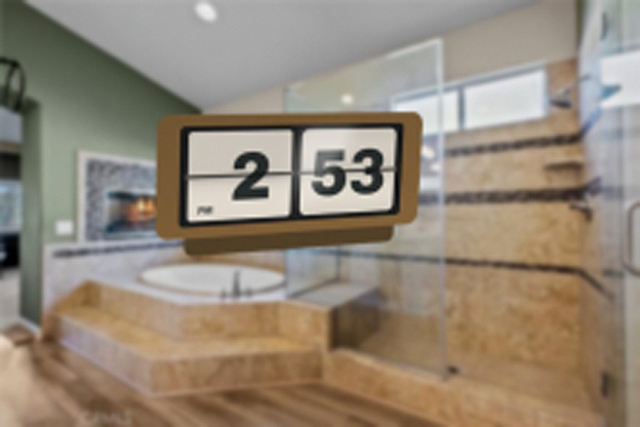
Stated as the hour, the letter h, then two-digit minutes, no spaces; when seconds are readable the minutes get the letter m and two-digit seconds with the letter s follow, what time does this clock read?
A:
2h53
